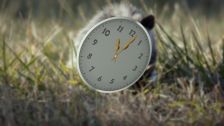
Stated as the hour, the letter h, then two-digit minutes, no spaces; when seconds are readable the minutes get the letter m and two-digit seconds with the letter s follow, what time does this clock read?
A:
11h02
